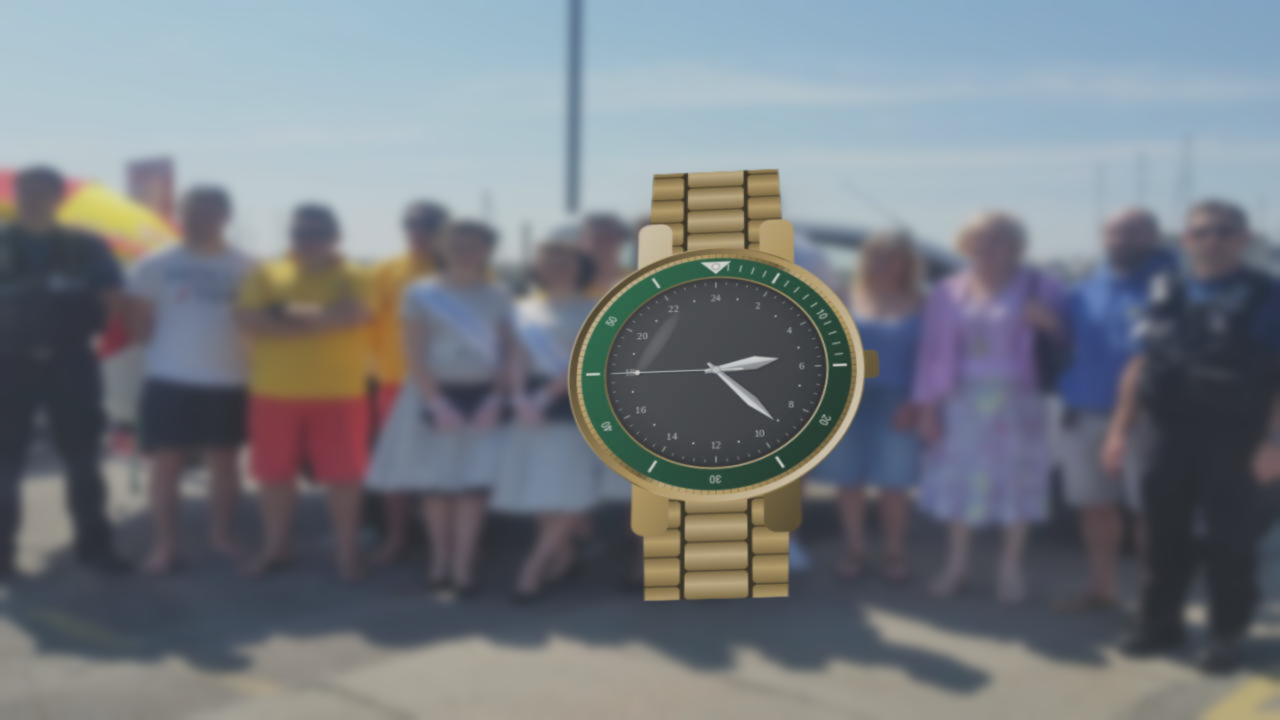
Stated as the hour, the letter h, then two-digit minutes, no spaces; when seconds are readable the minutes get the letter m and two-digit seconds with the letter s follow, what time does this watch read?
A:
5h22m45s
